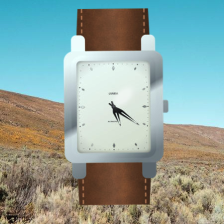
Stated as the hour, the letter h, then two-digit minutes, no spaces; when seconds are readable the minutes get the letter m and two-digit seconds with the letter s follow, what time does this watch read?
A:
5h21
